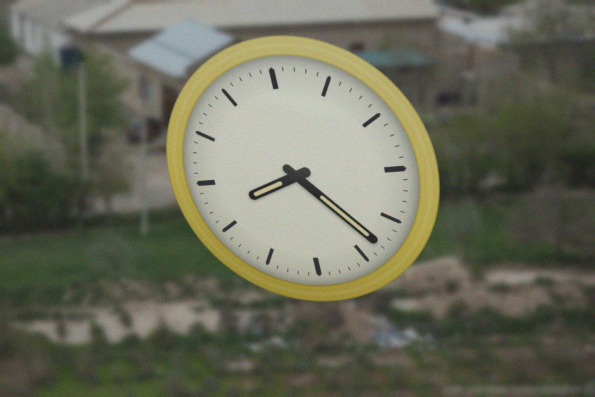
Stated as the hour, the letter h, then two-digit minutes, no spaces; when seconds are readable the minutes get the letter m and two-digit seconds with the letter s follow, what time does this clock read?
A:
8h23
